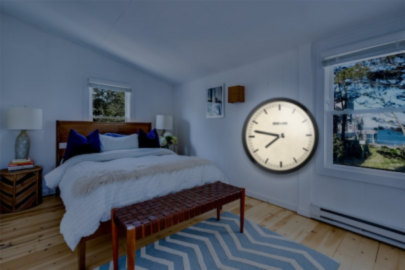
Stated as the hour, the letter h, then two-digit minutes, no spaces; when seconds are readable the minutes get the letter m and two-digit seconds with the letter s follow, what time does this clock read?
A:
7h47
